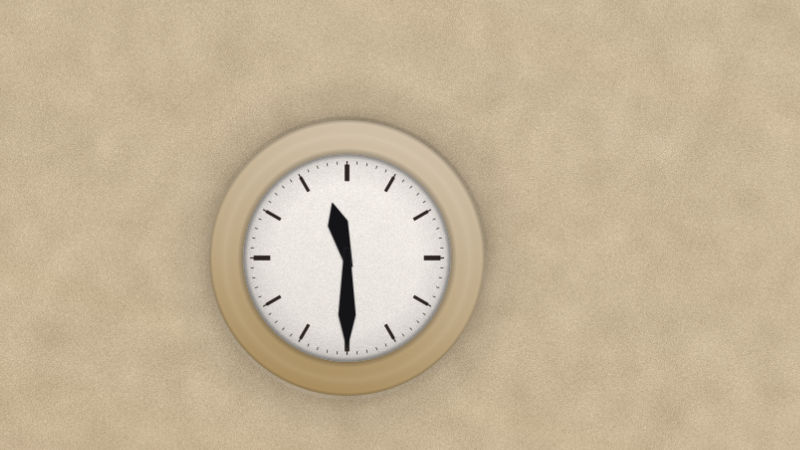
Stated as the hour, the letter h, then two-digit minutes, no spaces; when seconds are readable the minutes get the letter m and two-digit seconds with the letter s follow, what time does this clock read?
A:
11h30
